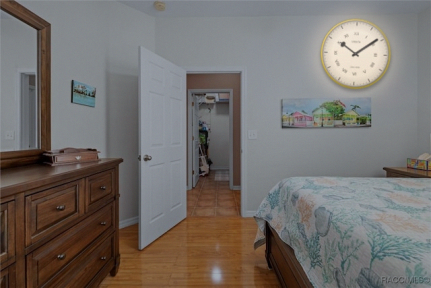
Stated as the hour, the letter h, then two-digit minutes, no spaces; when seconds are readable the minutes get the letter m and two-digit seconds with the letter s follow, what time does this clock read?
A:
10h09
